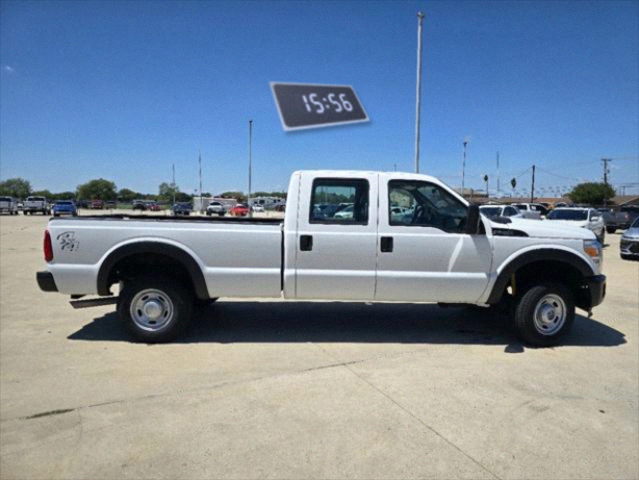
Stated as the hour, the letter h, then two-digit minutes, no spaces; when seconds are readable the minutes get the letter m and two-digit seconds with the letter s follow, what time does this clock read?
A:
15h56
